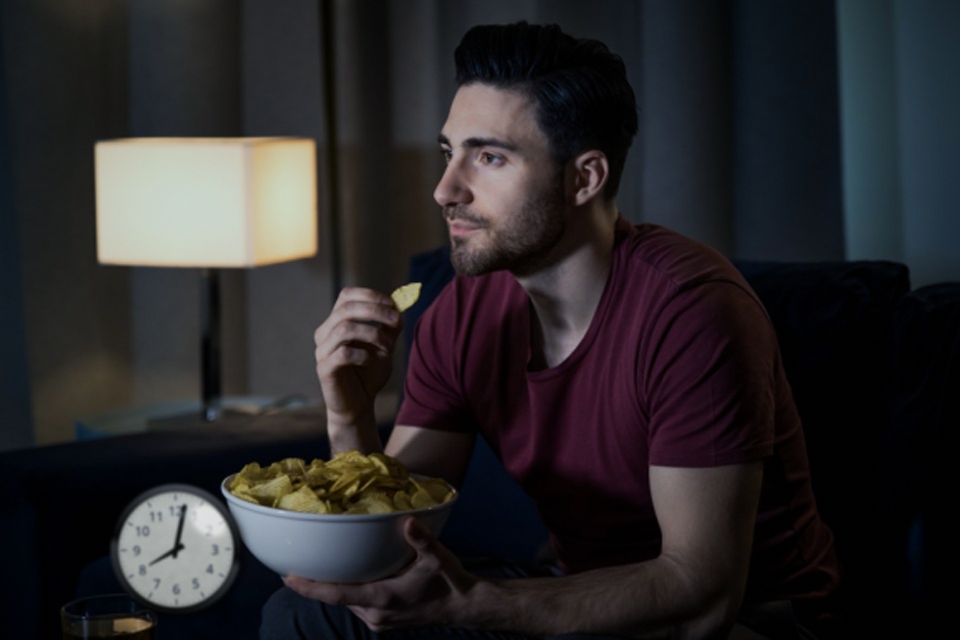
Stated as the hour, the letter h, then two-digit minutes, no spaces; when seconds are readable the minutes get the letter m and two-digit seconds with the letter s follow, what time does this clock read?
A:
8h02
